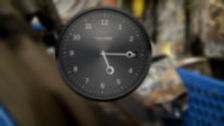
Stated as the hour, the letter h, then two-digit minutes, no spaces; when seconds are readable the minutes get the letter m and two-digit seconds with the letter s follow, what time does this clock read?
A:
5h15
